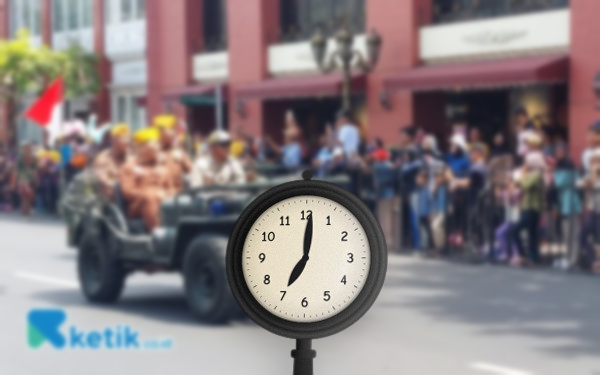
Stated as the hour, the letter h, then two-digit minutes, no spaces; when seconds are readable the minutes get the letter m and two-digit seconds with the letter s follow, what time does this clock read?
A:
7h01
